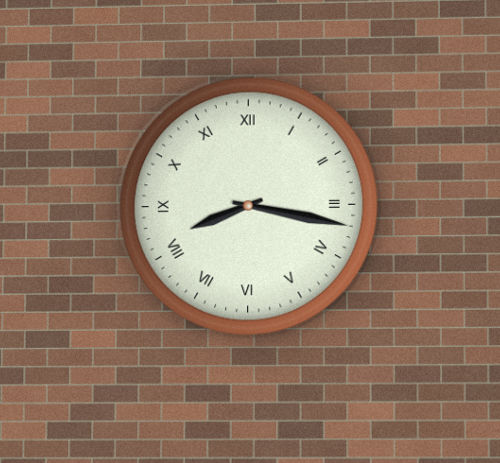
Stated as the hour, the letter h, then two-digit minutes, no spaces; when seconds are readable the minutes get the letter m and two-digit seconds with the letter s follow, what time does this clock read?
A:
8h17
